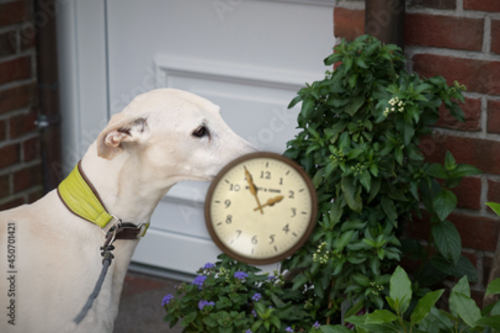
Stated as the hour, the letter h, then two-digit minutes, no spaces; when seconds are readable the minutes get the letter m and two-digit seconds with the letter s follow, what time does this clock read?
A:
1h55
